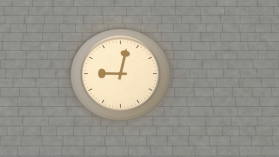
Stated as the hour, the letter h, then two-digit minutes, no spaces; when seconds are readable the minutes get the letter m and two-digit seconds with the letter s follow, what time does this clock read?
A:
9h02
